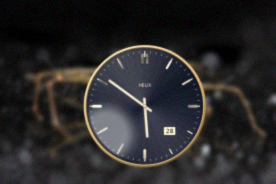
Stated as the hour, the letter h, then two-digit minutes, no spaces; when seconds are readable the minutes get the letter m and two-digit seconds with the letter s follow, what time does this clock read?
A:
5h51
